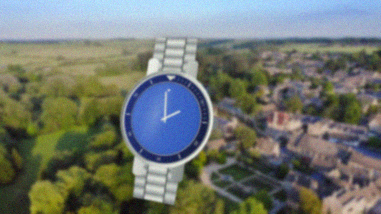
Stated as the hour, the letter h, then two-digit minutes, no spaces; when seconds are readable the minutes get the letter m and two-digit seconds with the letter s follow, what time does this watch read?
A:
1h59
